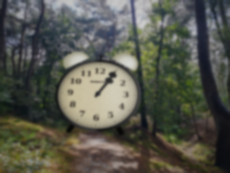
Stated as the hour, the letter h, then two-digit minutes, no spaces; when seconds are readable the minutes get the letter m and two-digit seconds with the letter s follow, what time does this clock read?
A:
1h05
